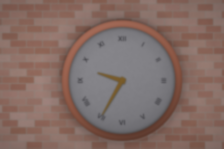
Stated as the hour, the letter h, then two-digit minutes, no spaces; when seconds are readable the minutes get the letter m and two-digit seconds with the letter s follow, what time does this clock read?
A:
9h35
